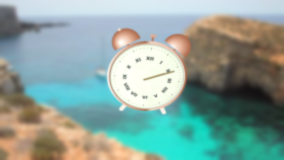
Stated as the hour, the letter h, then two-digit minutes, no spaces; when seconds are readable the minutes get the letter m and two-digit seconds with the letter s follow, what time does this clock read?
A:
2h11
